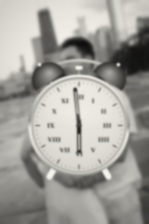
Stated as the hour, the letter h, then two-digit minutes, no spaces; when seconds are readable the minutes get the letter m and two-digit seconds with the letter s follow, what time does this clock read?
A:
5h59
